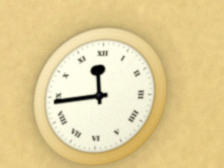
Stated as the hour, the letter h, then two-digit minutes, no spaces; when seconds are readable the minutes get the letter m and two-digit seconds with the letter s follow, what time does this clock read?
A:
11h44
